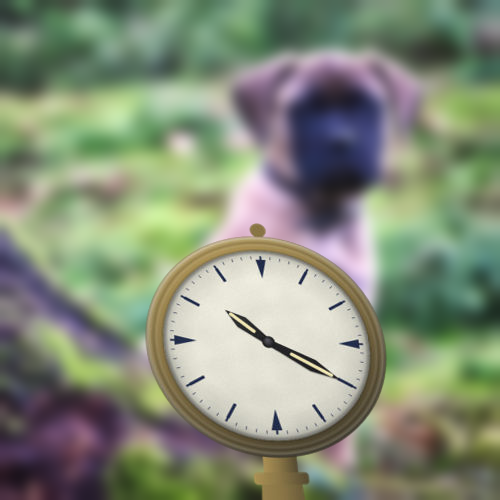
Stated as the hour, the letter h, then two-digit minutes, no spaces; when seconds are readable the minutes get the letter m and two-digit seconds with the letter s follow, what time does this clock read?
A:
10h20
